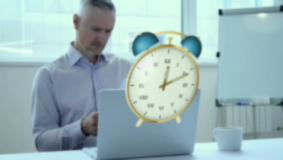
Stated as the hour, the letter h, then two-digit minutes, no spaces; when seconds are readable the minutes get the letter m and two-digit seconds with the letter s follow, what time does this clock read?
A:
12h11
